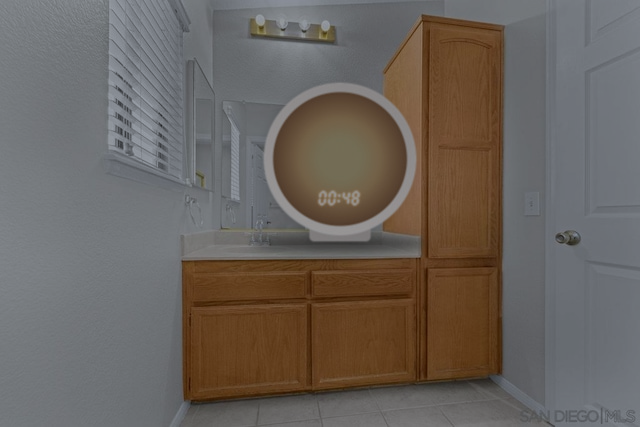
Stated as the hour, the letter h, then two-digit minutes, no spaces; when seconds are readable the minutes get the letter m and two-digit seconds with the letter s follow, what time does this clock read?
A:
0h48
